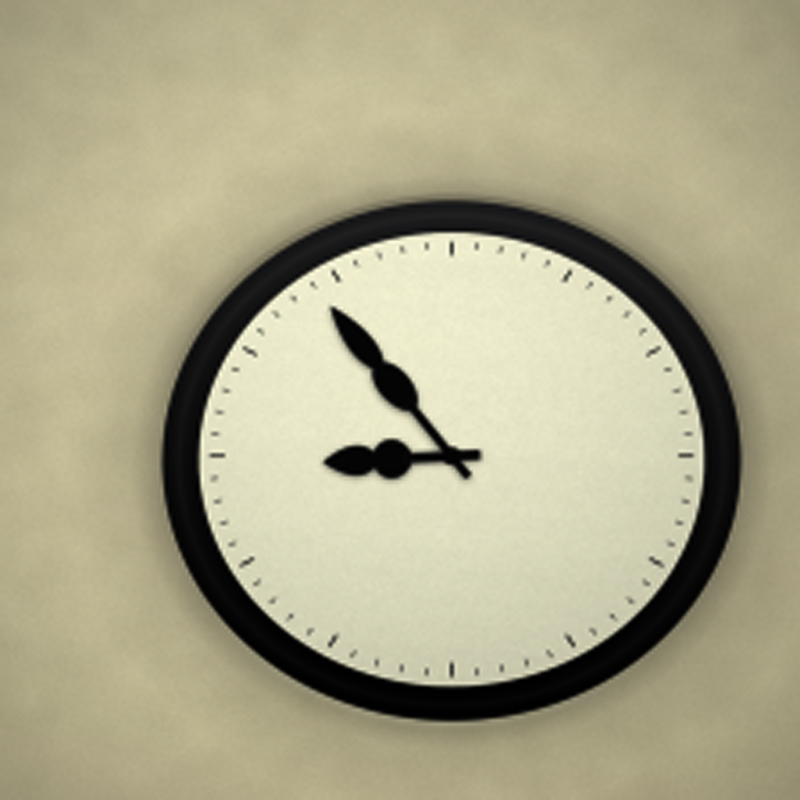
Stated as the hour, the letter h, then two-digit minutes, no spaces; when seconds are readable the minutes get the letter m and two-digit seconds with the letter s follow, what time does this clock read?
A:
8h54
